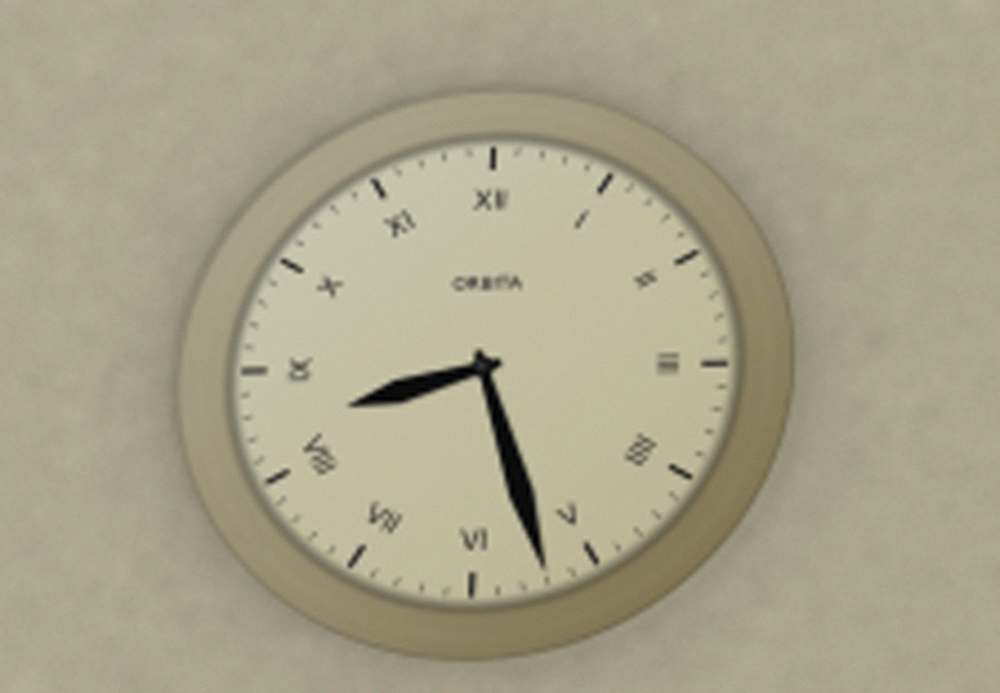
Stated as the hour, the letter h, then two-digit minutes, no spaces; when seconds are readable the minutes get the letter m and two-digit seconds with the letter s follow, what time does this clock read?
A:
8h27
